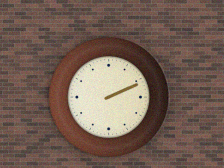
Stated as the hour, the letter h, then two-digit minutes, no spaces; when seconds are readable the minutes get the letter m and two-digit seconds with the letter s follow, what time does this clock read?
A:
2h11
